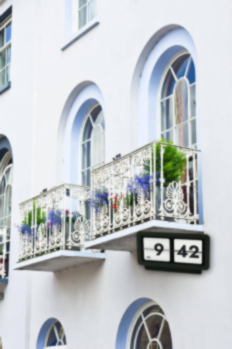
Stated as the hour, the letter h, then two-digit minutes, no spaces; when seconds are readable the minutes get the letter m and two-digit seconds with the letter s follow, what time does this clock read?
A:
9h42
